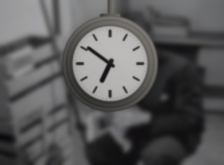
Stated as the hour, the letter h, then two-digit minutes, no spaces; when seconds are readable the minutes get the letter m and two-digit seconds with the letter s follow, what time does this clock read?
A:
6h51
